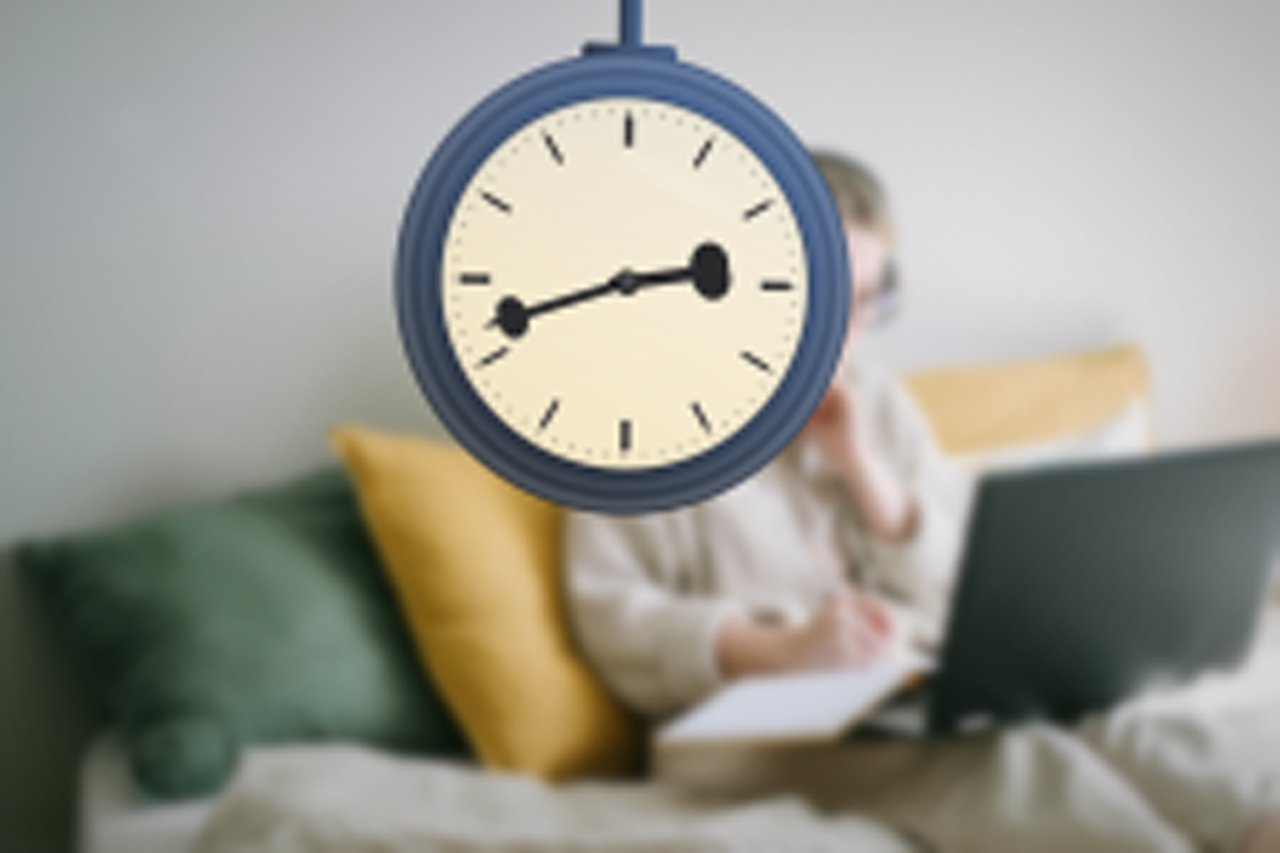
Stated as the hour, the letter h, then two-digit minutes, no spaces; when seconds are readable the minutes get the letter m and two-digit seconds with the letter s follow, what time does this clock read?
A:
2h42
